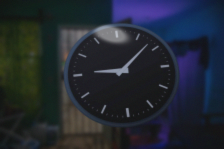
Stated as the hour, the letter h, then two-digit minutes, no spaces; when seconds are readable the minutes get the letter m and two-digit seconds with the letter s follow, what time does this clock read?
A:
9h08
